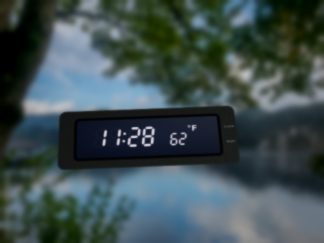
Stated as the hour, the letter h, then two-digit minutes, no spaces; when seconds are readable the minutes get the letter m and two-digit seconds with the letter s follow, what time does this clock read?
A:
11h28
